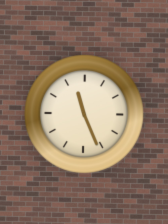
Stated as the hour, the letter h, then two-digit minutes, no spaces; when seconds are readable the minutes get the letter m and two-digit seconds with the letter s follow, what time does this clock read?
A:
11h26
